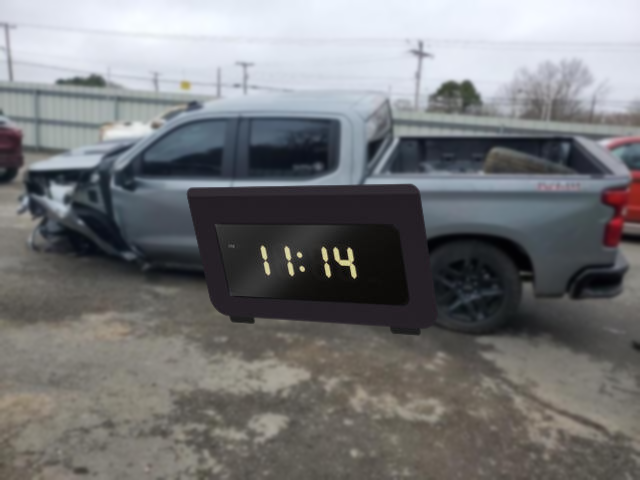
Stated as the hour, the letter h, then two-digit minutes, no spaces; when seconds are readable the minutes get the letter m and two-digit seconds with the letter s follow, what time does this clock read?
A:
11h14
